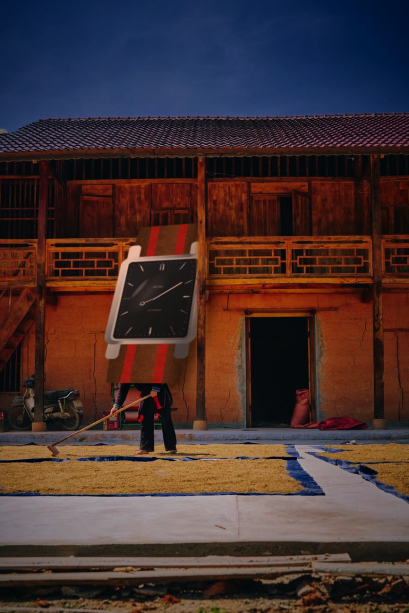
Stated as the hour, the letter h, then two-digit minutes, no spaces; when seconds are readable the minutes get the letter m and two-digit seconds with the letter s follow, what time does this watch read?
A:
8h09
